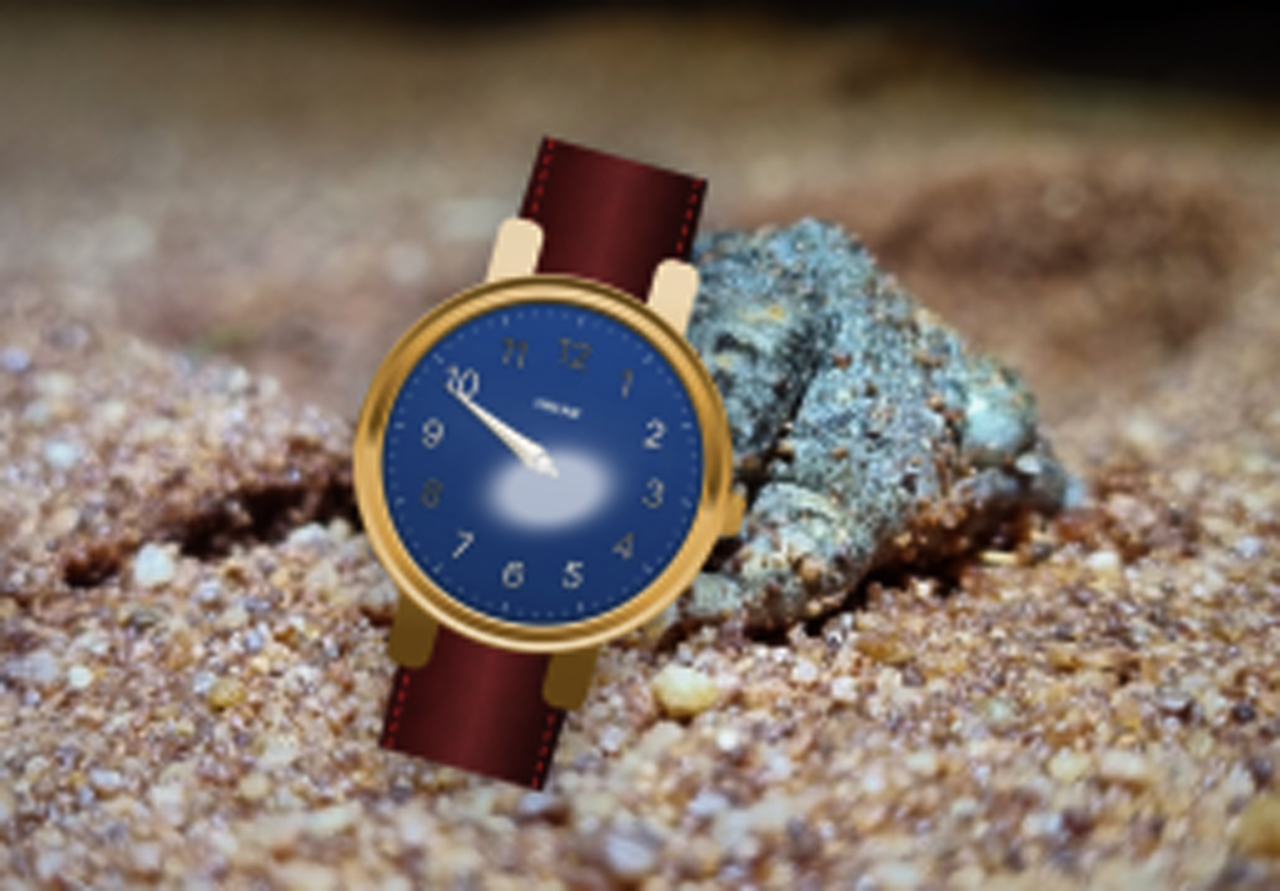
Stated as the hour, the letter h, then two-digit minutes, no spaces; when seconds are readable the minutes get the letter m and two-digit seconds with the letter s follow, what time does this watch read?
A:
9h49
